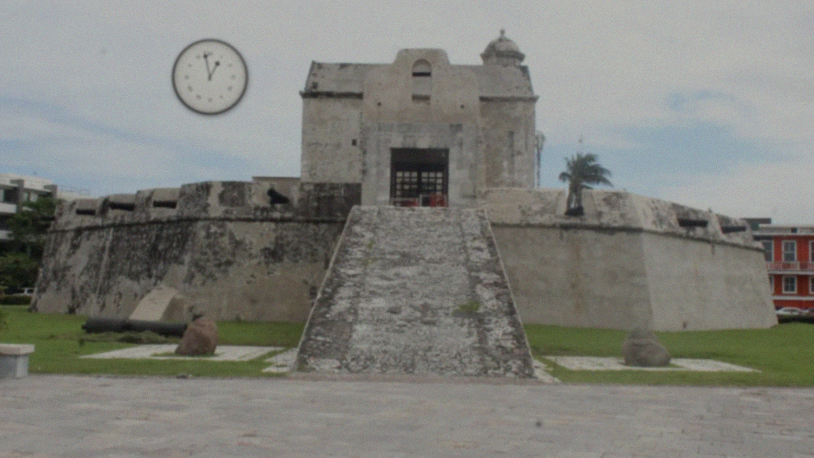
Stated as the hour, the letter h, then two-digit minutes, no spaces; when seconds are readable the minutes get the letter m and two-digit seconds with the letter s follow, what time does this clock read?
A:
12h58
